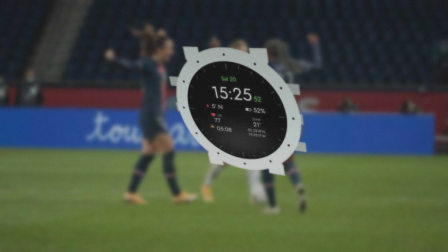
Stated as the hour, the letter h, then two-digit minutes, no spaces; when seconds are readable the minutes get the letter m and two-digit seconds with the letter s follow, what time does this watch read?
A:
15h25
